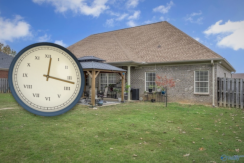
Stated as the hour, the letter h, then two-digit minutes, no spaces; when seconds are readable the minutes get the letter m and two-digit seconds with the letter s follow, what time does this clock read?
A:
12h17
